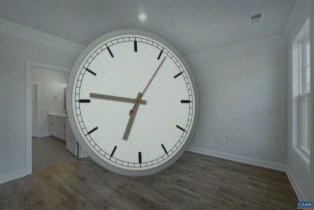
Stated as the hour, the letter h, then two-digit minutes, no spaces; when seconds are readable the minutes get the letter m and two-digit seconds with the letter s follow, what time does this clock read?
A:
6h46m06s
